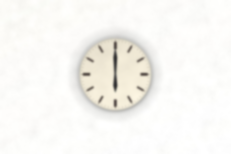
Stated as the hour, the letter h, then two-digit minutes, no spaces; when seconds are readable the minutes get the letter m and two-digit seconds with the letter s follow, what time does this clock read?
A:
6h00
